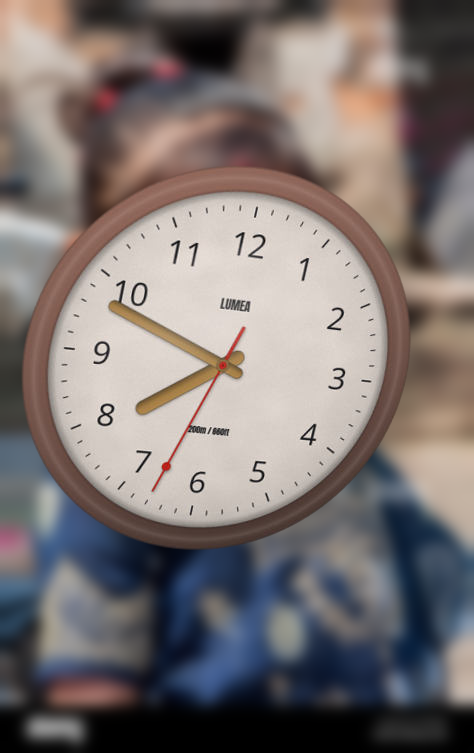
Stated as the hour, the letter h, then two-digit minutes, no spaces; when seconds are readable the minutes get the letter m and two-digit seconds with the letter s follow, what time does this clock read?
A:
7h48m33s
